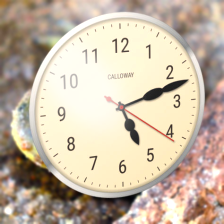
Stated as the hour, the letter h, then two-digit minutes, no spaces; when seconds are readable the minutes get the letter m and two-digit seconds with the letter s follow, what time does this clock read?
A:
5h12m21s
